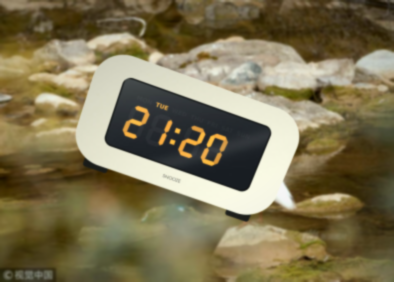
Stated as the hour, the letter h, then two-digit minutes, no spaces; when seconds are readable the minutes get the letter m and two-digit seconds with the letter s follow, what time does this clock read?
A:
21h20
